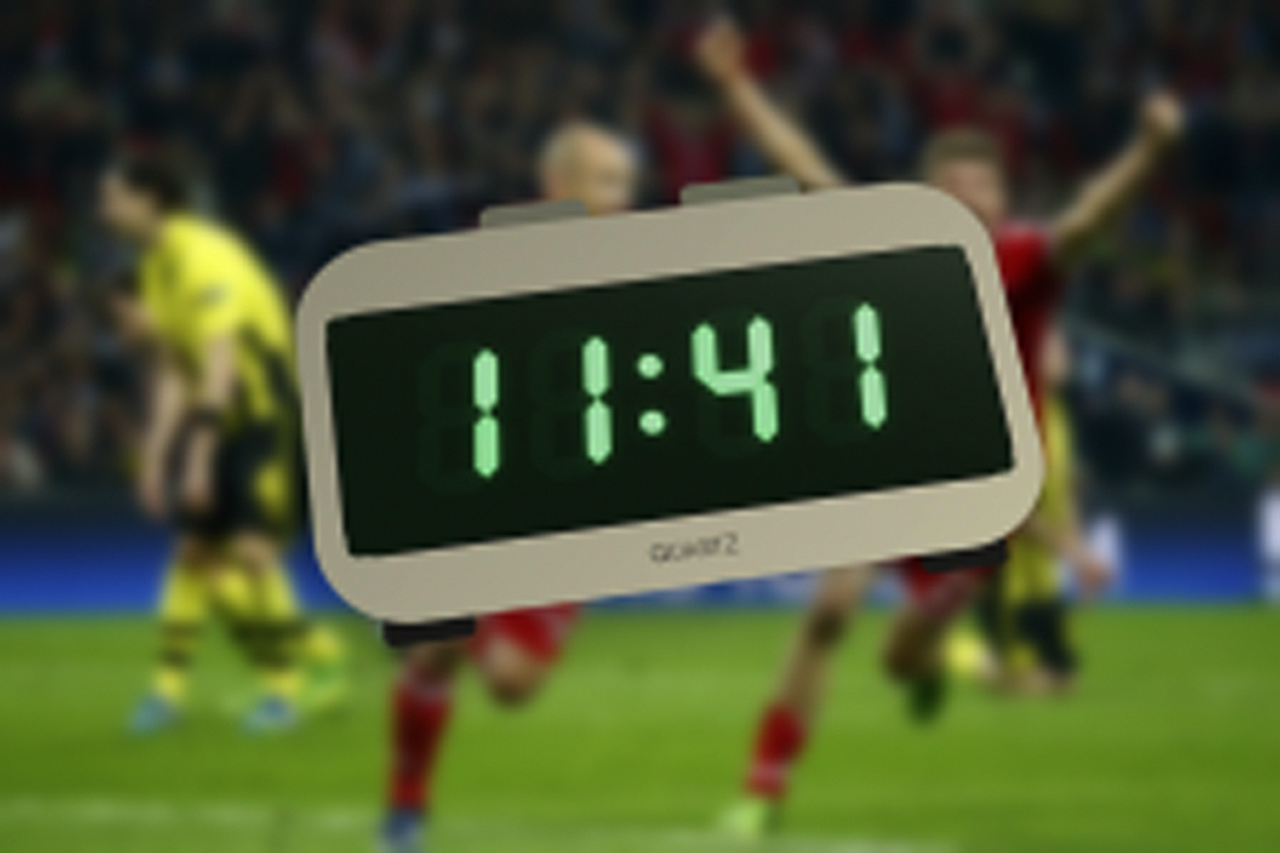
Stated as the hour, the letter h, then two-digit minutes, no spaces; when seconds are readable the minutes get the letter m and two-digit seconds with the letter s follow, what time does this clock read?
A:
11h41
